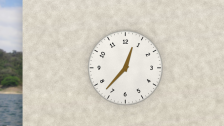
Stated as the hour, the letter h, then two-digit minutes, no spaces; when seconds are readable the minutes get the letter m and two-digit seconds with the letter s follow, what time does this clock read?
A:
12h37
